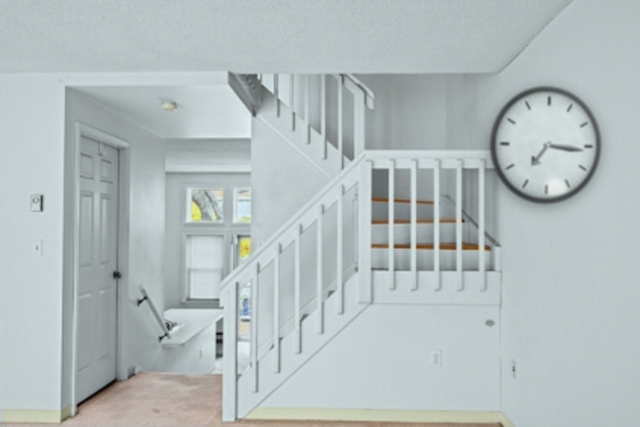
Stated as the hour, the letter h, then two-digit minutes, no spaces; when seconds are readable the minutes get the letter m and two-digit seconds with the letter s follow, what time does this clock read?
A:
7h16
